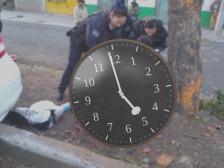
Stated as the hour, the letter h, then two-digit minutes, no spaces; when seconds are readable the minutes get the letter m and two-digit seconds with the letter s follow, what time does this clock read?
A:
4h59
